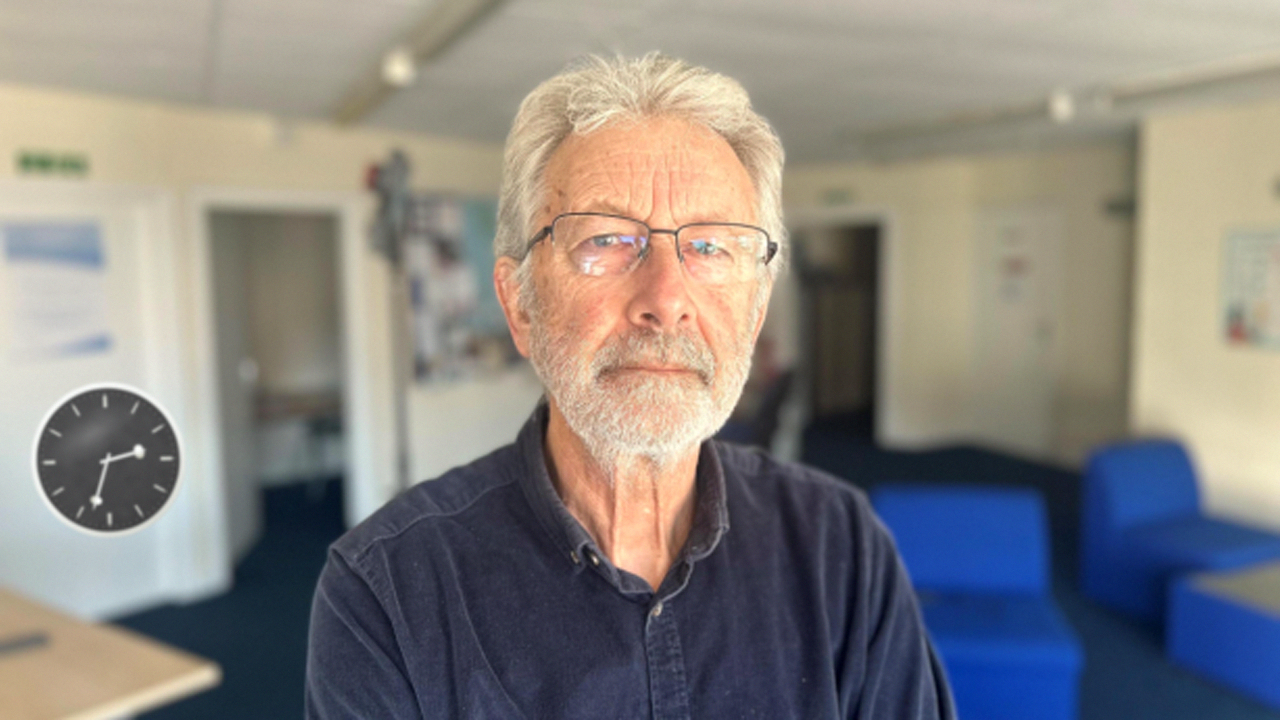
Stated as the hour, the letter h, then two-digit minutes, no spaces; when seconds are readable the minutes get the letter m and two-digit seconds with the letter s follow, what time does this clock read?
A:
2h33
